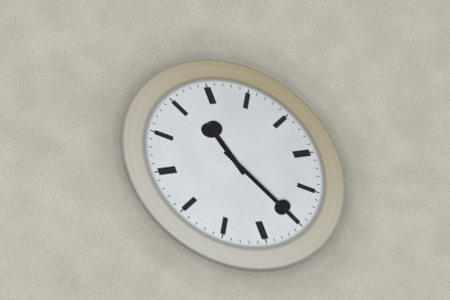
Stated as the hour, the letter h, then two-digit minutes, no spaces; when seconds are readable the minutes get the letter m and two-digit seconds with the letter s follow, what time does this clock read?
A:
11h25
